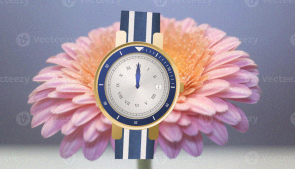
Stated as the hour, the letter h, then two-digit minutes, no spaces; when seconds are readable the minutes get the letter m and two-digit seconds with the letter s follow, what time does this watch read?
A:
12h00
